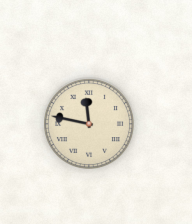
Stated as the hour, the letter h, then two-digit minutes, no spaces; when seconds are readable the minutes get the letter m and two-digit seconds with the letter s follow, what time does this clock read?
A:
11h47
